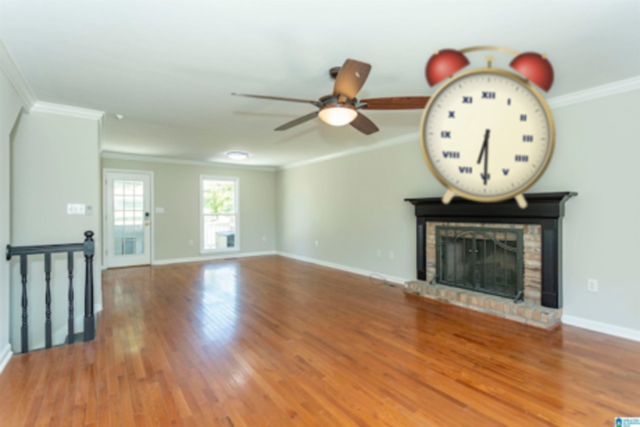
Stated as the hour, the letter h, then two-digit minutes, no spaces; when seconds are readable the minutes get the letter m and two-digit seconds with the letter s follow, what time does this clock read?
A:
6h30
